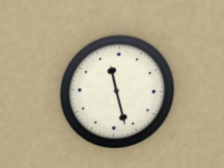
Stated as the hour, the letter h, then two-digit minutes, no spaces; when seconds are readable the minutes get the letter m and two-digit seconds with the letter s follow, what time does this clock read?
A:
11h27
